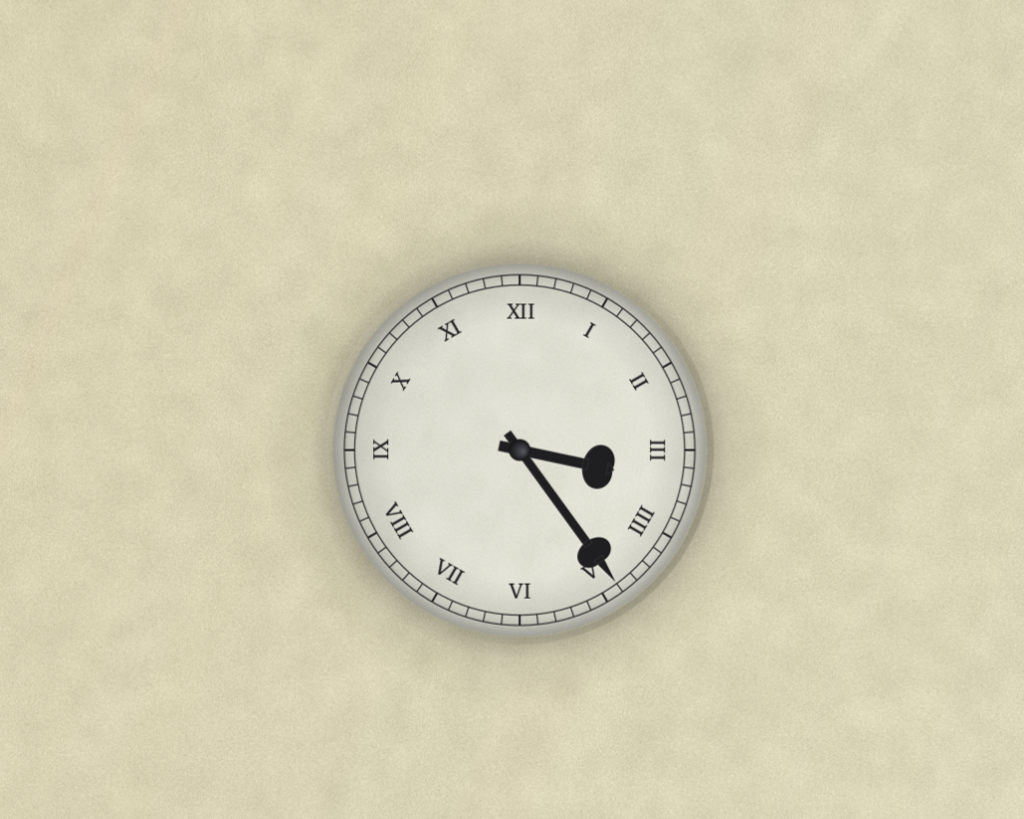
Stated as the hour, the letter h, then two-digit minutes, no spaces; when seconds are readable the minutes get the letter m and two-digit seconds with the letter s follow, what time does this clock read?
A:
3h24
